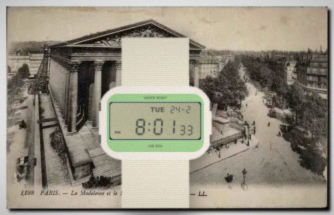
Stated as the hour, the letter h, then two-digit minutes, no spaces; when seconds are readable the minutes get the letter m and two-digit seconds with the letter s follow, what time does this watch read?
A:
8h01m33s
